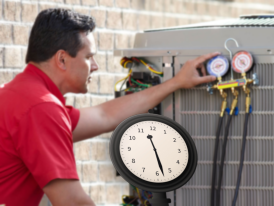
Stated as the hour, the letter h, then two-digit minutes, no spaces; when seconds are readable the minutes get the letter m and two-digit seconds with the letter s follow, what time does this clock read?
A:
11h28
